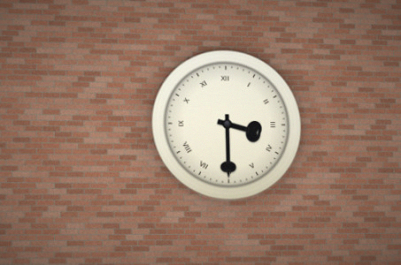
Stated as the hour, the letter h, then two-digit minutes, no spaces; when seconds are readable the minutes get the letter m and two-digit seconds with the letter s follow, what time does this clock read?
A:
3h30
